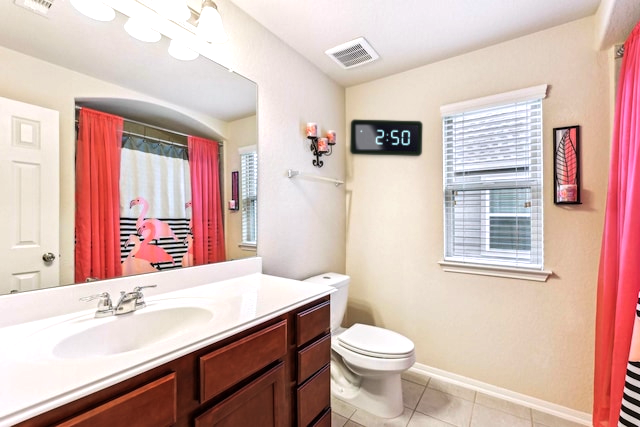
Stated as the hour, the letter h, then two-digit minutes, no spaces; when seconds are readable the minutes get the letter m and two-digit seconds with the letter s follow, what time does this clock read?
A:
2h50
